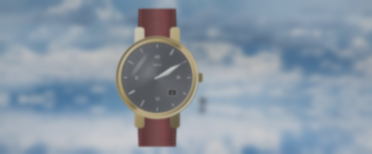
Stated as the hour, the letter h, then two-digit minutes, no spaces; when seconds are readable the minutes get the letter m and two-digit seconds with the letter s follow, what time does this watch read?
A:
2h10
